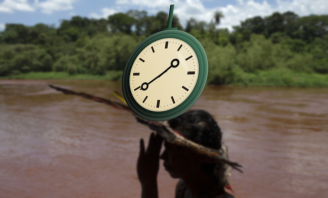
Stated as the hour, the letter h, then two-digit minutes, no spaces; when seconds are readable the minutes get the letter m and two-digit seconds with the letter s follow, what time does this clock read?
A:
1h39
